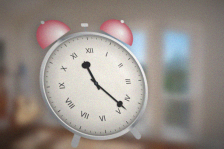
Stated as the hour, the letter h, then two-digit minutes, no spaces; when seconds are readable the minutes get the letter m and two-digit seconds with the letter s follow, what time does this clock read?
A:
11h23
